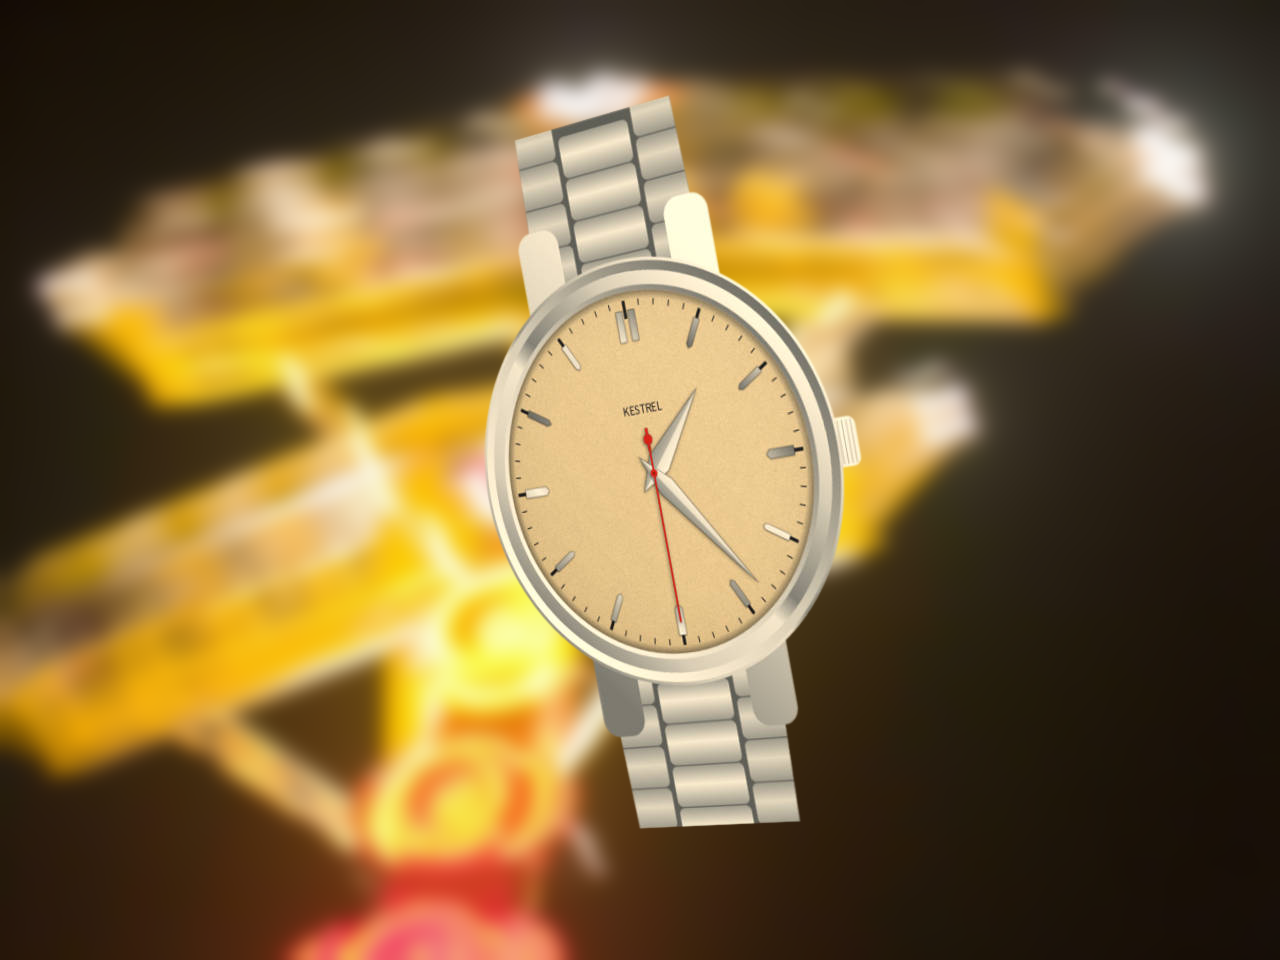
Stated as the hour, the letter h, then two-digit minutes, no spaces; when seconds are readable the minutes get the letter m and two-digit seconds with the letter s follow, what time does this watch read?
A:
1h23m30s
